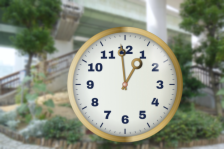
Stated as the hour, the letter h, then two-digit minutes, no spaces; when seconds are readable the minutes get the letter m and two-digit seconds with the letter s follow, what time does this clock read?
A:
12h59
